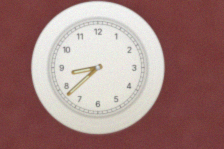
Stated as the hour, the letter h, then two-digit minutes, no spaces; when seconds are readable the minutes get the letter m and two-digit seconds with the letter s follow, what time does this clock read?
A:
8h38
